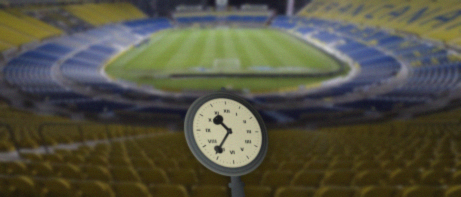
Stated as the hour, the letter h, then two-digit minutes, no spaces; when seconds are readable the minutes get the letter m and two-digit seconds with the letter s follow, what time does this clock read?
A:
10h36
